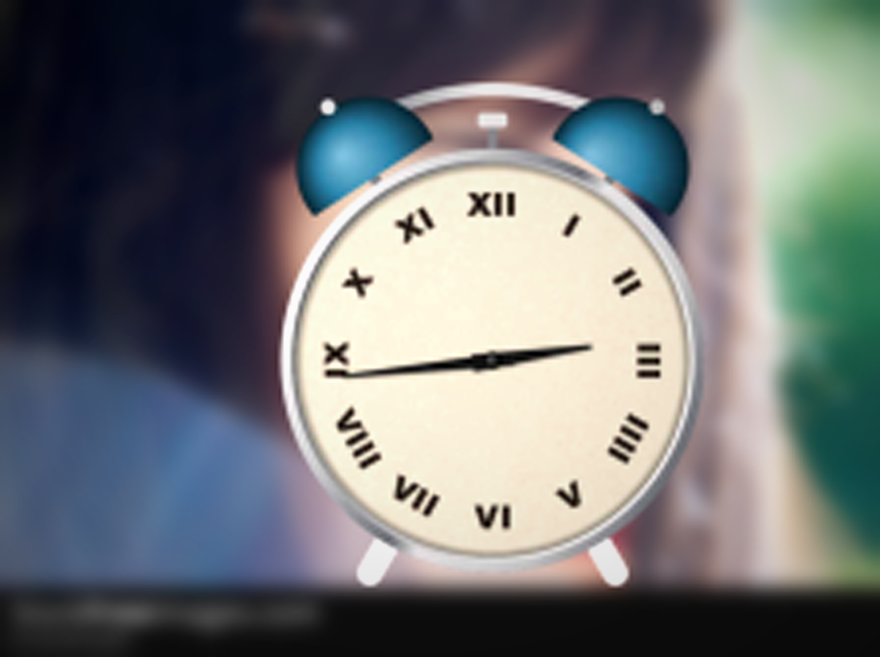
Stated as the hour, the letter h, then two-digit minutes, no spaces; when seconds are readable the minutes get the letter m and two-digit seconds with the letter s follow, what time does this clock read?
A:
2h44
